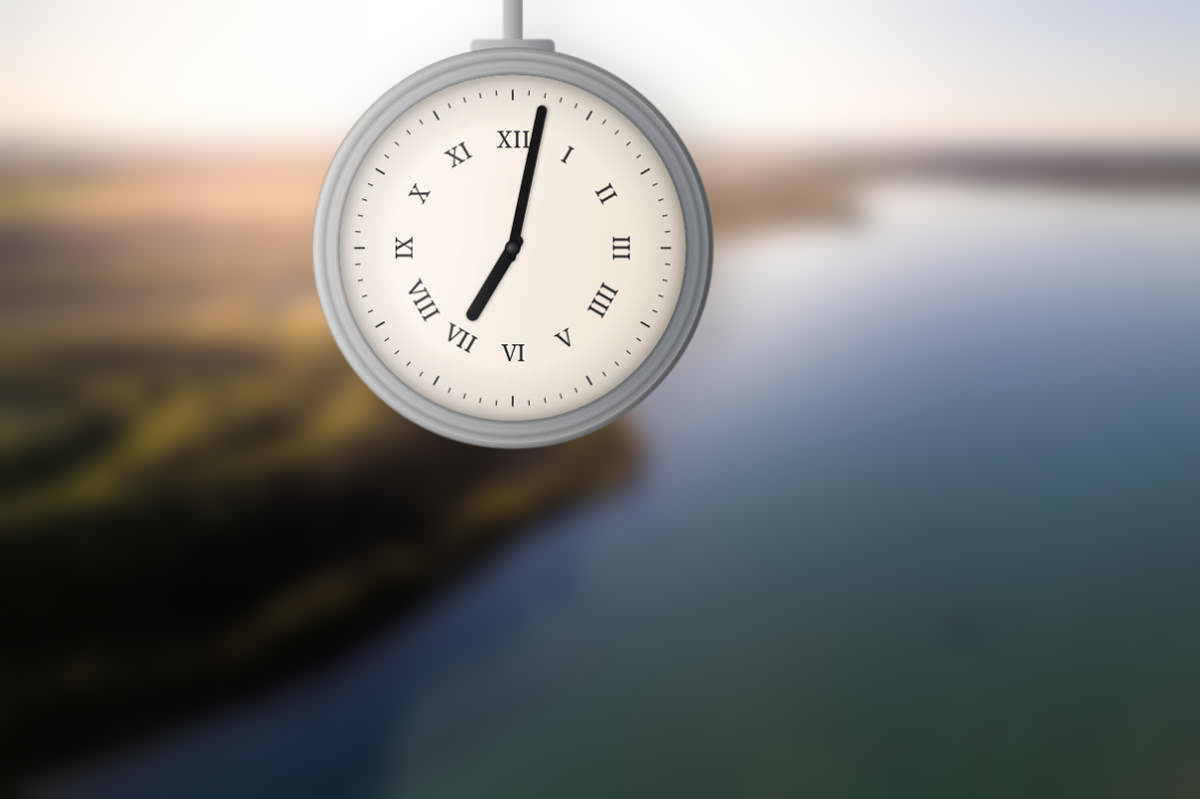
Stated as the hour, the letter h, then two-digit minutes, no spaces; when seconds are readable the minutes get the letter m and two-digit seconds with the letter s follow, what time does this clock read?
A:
7h02
